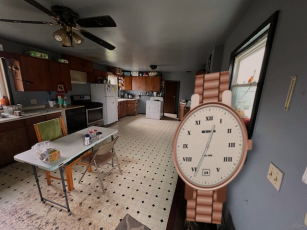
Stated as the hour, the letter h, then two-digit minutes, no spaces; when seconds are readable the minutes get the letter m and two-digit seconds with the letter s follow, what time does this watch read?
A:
12h34
